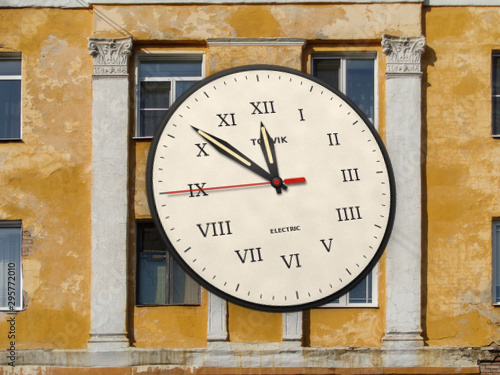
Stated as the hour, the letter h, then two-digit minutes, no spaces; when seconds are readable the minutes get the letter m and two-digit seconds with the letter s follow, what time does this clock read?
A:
11h51m45s
